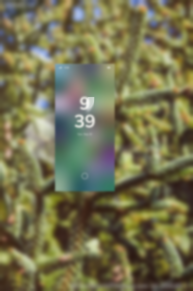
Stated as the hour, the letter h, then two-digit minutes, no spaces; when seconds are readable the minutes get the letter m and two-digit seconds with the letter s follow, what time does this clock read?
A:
9h39
